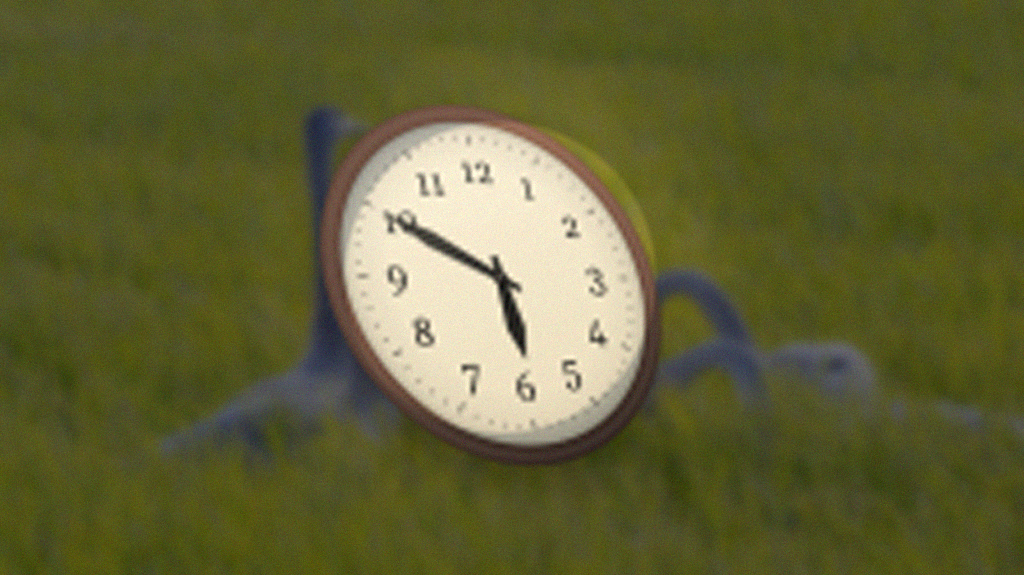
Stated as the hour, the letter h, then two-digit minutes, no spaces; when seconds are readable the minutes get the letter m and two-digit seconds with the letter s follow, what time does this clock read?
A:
5h50
